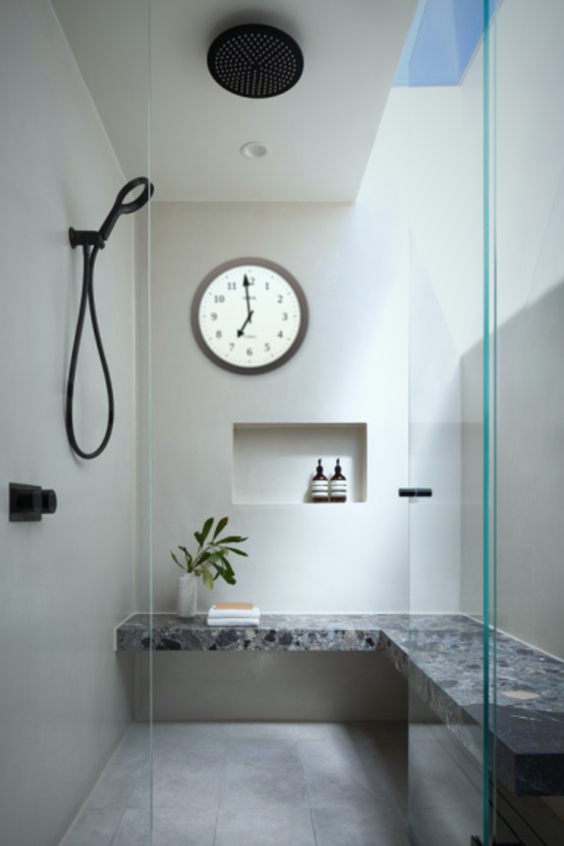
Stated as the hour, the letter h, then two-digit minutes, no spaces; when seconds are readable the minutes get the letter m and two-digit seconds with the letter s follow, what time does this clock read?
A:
6h59
